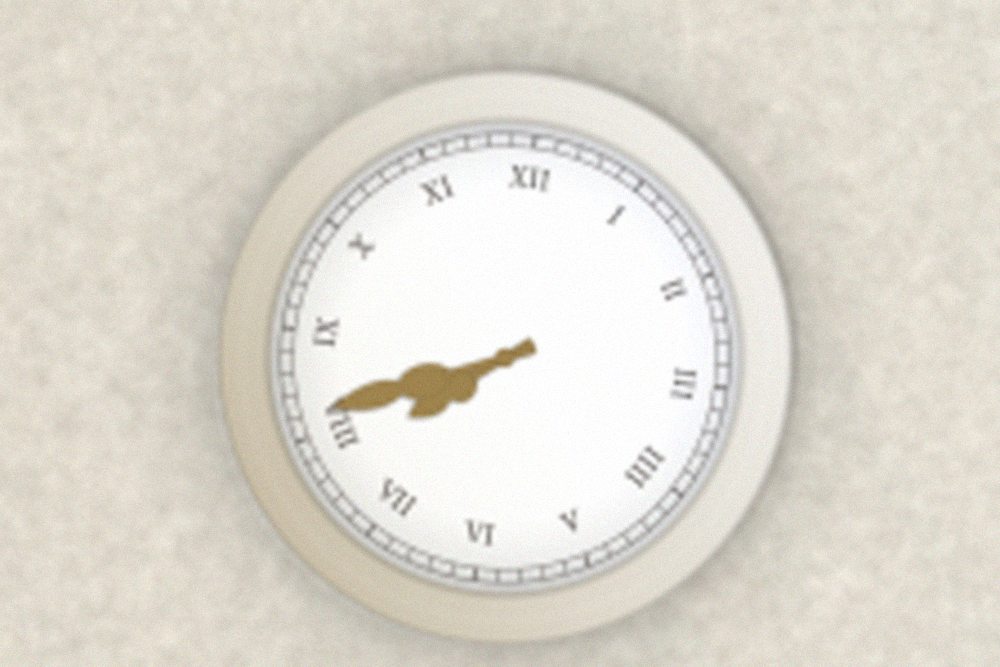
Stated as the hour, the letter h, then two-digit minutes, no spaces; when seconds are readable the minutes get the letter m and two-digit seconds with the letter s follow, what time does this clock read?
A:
7h41
